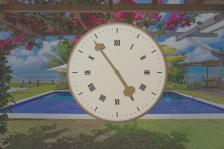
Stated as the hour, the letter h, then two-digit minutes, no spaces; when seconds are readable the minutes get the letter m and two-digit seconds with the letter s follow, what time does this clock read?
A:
4h54
